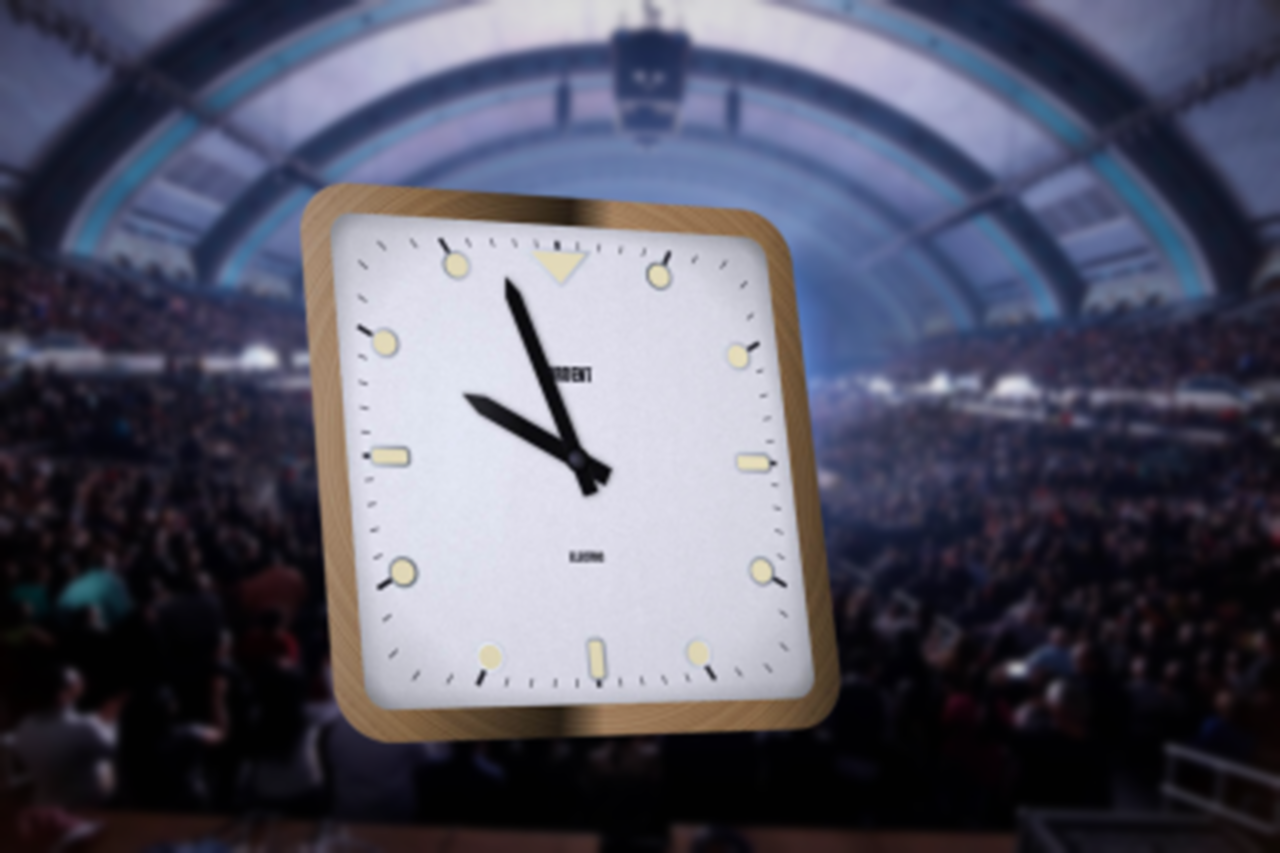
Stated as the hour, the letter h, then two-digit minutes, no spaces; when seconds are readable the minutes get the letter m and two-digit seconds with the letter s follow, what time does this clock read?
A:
9h57
